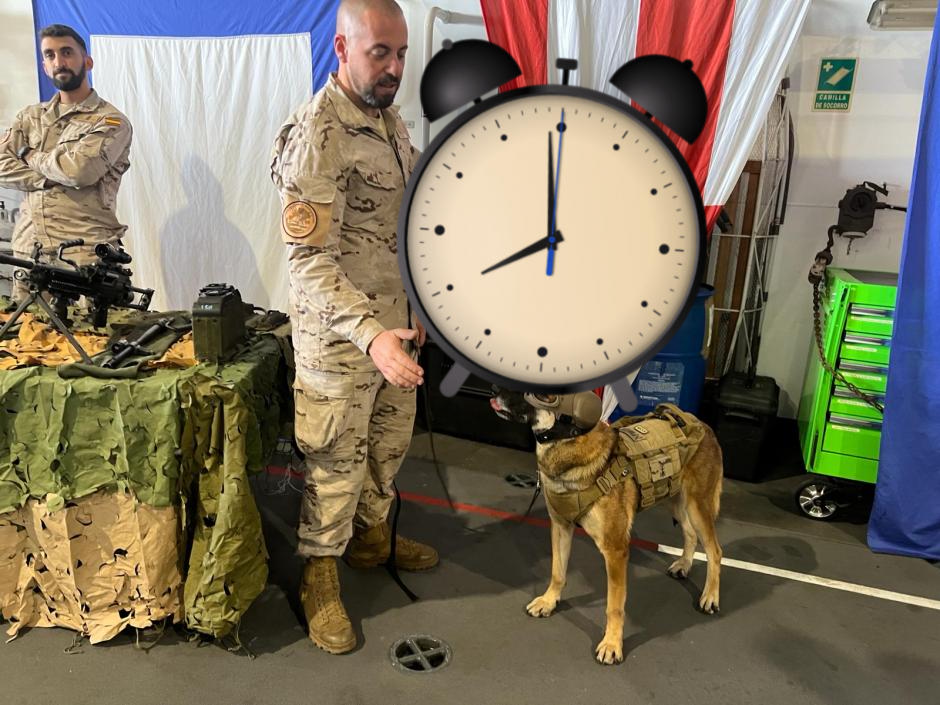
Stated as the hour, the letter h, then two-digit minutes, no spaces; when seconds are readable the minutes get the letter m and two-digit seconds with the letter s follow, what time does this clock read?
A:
7h59m00s
